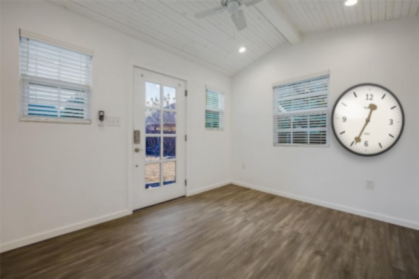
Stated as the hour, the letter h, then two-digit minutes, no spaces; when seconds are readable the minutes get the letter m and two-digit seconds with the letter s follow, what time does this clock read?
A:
12h34
